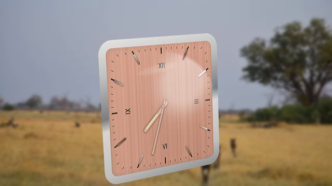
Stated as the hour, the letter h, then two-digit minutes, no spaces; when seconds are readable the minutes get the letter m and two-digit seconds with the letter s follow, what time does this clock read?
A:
7h33
